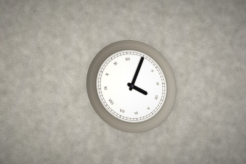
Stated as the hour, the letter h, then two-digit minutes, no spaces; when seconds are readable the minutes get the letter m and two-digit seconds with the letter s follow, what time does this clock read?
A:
4h05
